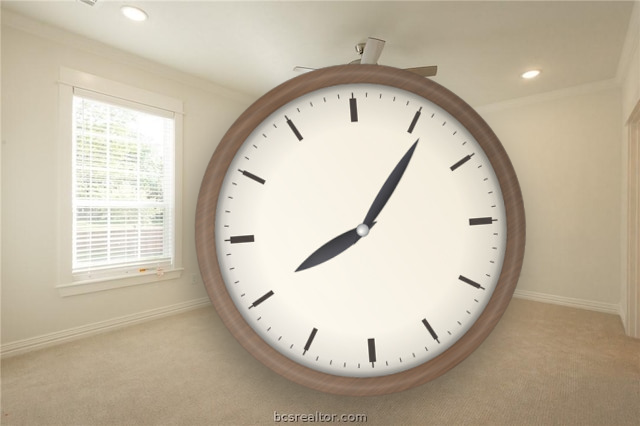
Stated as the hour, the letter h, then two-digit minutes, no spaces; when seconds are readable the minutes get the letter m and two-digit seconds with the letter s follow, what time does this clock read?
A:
8h06
